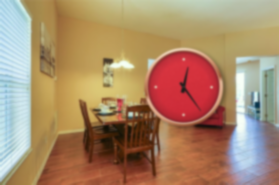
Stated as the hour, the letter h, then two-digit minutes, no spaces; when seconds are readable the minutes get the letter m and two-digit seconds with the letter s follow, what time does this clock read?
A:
12h24
